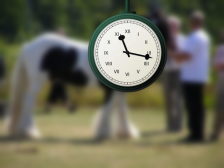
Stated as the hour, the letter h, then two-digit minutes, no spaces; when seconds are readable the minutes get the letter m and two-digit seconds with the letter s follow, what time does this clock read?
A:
11h17
